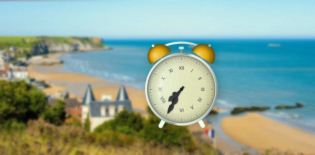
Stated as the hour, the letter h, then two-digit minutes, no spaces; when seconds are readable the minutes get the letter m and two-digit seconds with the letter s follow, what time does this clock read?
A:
7h35
